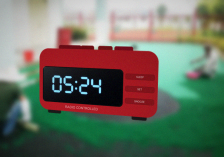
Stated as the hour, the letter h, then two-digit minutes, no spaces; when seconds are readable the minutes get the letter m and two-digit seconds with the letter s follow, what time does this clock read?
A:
5h24
